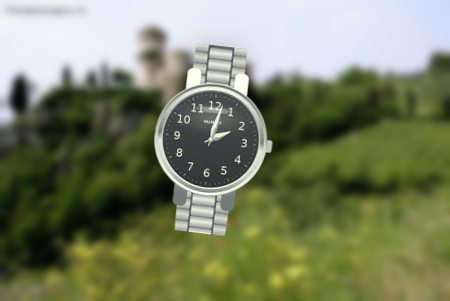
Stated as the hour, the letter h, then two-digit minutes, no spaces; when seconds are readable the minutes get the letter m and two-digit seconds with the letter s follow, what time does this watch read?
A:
2h02
